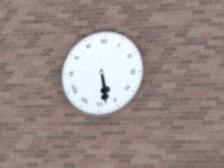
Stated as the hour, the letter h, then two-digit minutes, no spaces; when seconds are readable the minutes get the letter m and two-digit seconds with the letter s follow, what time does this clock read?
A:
5h28
